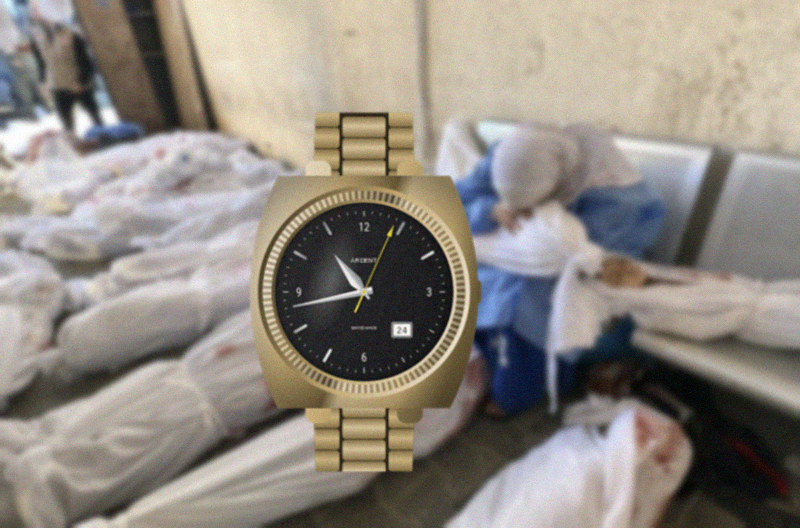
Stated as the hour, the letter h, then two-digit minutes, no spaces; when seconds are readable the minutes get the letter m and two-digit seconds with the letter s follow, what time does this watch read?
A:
10h43m04s
